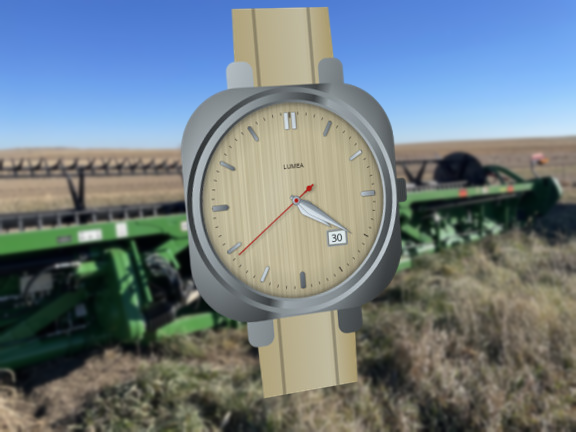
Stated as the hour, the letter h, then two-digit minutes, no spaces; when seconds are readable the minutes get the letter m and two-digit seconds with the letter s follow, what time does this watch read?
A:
4h20m39s
